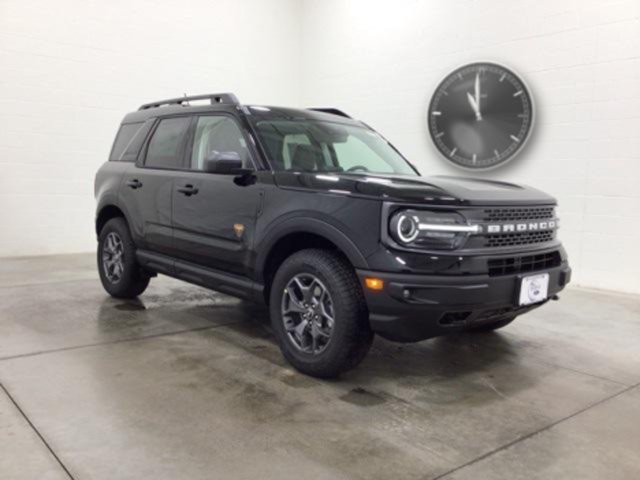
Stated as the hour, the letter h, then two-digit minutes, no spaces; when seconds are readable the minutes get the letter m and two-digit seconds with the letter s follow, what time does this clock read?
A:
10h59
